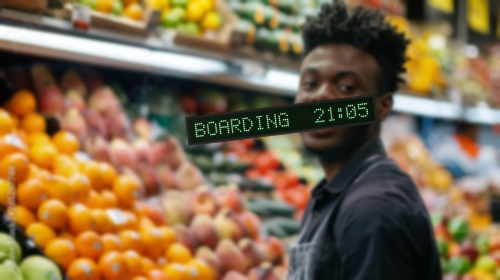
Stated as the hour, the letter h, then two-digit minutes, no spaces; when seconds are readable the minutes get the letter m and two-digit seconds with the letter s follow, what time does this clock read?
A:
21h05
